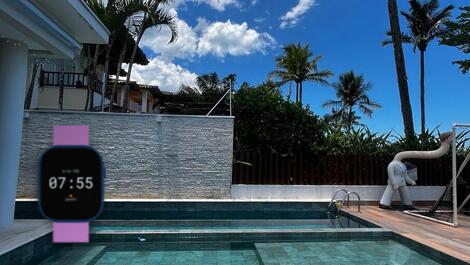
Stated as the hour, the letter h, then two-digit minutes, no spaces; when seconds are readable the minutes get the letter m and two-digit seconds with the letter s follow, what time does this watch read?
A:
7h55
